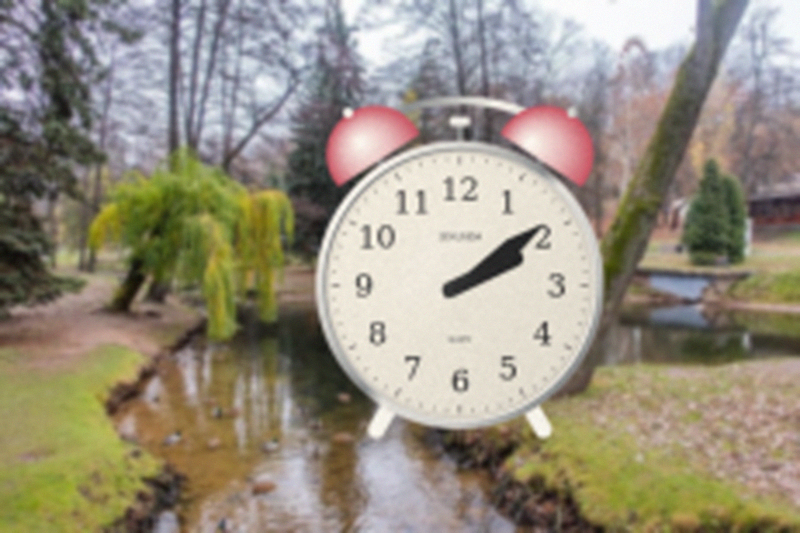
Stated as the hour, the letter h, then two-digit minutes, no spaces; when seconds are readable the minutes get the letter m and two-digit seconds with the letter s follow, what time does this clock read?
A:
2h09
